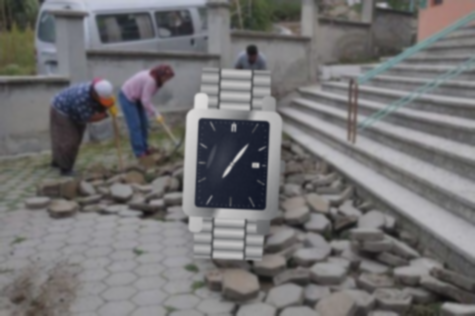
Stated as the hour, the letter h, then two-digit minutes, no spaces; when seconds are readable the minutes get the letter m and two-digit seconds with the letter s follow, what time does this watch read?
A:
7h06
